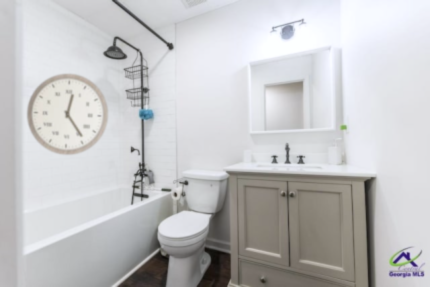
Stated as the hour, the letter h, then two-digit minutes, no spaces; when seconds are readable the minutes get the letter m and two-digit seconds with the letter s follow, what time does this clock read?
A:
12h24
